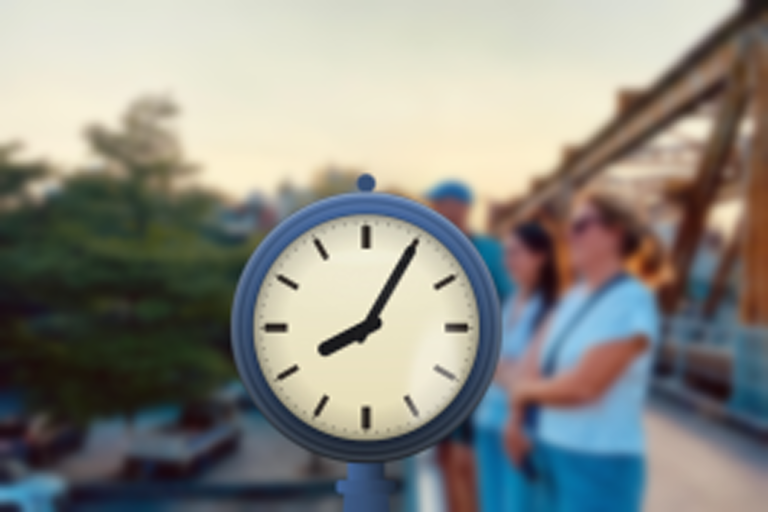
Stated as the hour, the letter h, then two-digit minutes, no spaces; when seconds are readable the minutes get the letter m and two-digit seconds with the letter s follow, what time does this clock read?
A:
8h05
